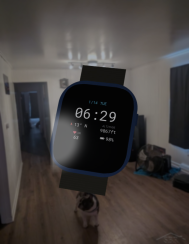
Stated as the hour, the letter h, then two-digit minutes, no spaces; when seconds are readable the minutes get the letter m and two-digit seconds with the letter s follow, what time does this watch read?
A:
6h29
